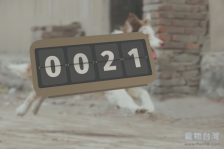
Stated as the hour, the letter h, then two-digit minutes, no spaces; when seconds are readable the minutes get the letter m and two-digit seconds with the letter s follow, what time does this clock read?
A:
0h21
